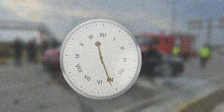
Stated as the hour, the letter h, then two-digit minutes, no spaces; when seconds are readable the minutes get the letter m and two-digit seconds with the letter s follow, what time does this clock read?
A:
11h26
